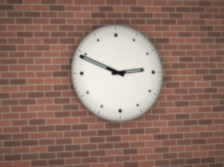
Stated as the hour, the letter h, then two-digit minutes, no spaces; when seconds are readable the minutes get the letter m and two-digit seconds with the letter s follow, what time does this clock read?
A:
2h49
